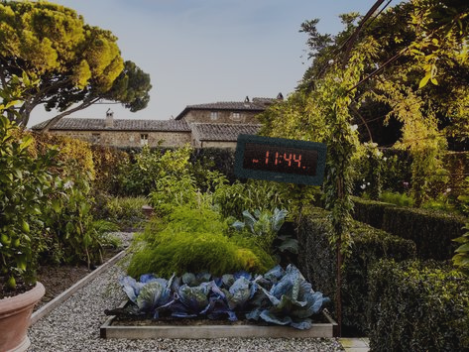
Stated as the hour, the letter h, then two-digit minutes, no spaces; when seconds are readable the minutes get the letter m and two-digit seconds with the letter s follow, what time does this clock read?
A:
11h44
